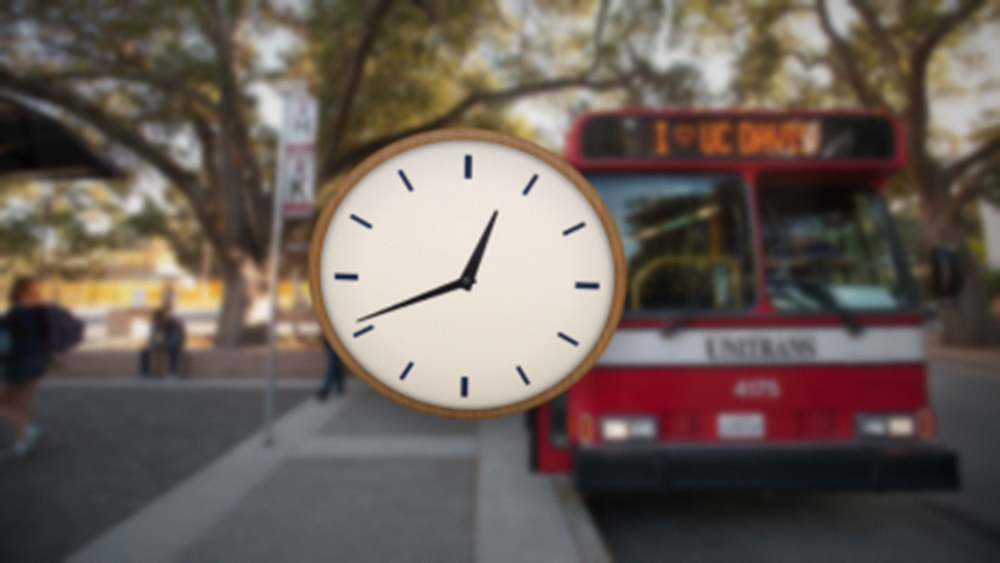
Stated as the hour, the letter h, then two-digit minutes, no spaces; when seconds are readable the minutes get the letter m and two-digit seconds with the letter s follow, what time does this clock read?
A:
12h41
